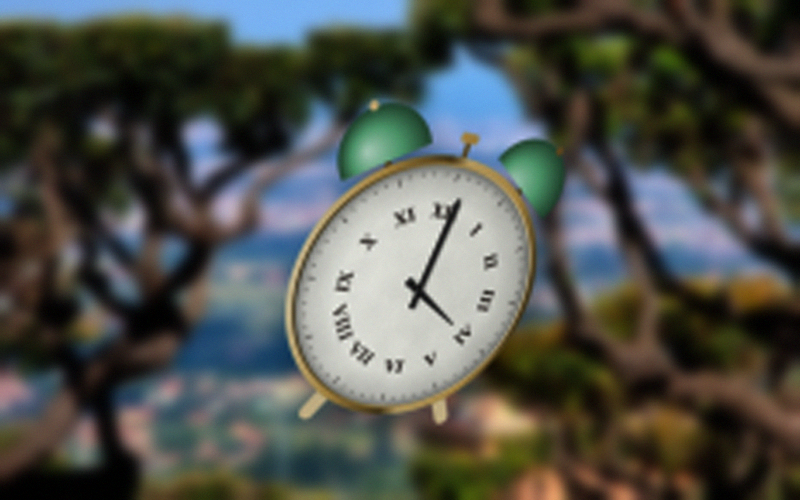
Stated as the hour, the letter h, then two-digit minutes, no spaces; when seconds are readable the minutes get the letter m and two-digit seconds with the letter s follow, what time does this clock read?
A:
4h01
